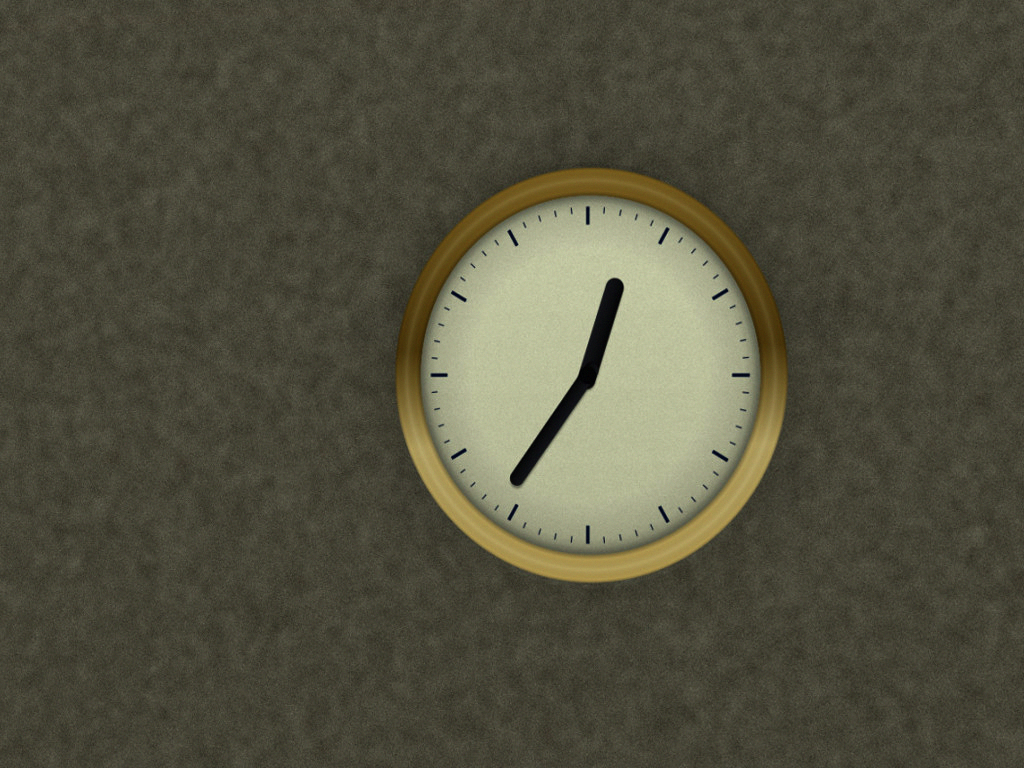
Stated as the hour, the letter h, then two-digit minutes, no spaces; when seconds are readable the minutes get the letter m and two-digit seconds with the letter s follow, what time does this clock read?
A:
12h36
